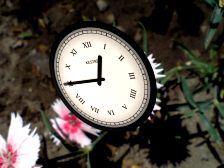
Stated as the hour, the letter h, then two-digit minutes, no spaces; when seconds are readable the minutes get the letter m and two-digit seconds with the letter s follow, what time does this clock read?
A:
12h45
